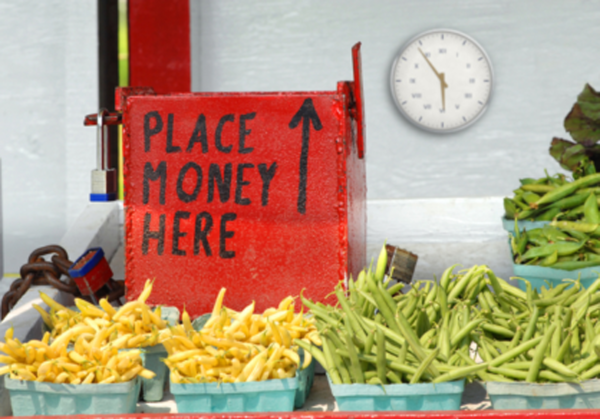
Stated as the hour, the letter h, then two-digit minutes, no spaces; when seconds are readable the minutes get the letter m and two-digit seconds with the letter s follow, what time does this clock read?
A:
5h54
